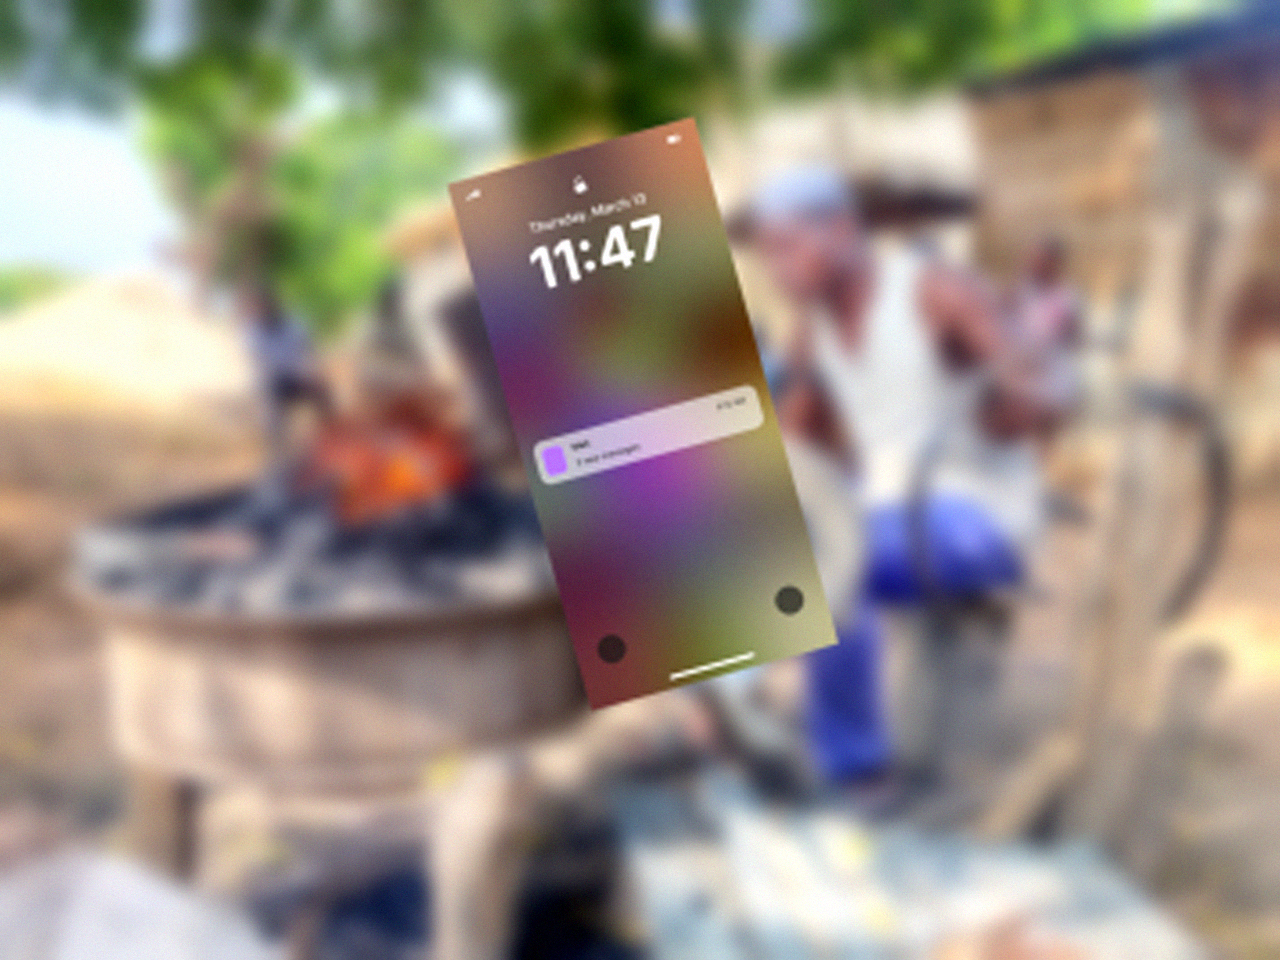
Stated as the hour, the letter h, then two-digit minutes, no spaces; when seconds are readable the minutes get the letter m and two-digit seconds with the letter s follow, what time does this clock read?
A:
11h47
